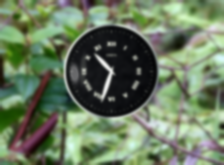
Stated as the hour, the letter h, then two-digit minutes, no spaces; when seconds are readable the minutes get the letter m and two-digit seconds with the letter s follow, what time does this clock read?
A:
10h33
